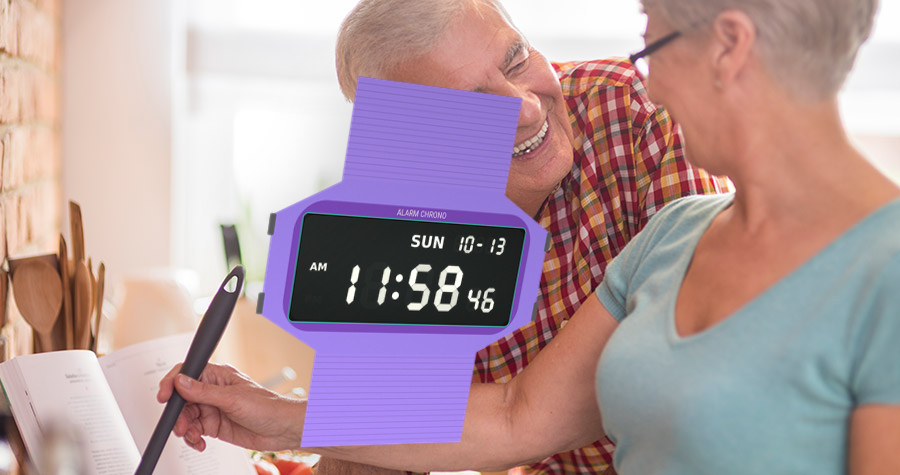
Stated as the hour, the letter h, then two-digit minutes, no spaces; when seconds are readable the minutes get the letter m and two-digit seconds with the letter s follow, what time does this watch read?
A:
11h58m46s
